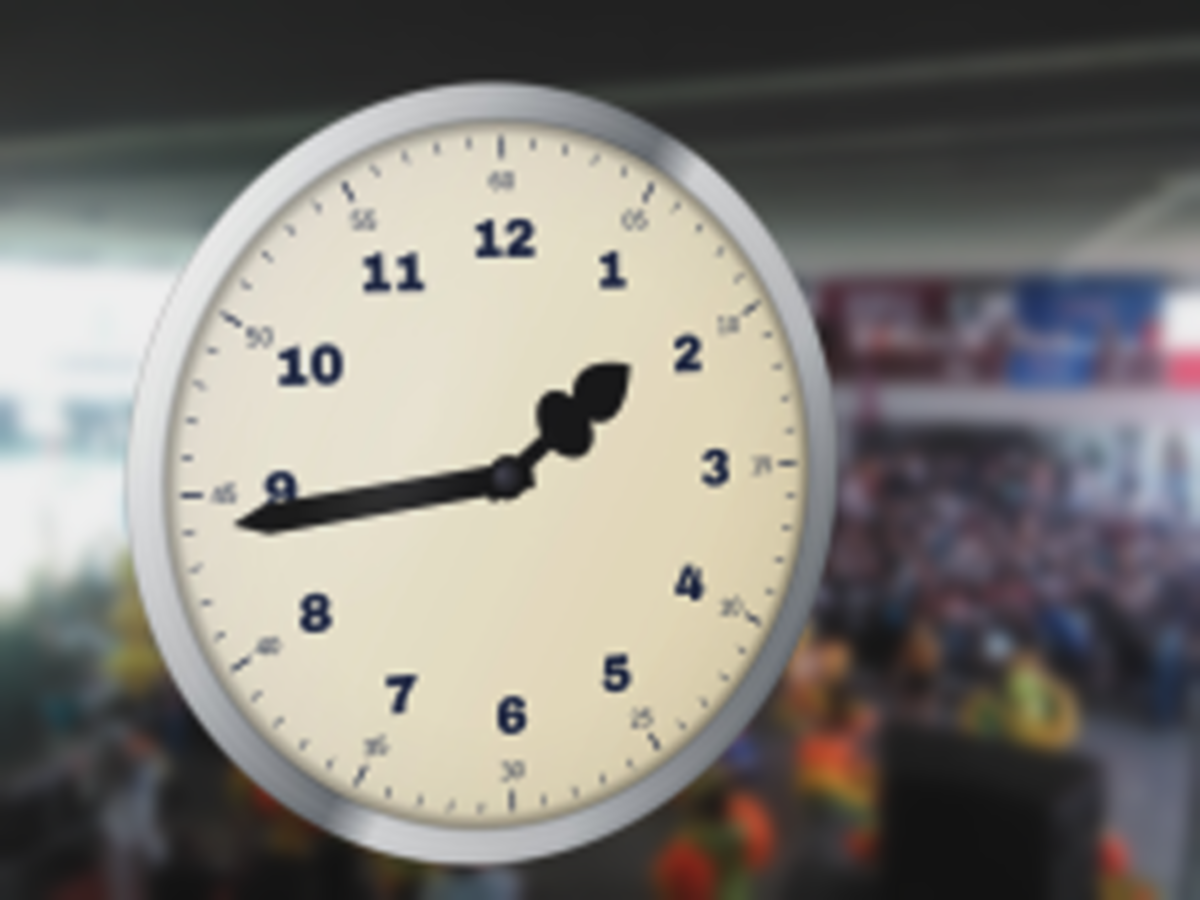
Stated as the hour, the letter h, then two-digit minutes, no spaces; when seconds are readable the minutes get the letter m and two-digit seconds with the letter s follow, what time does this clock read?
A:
1h44
